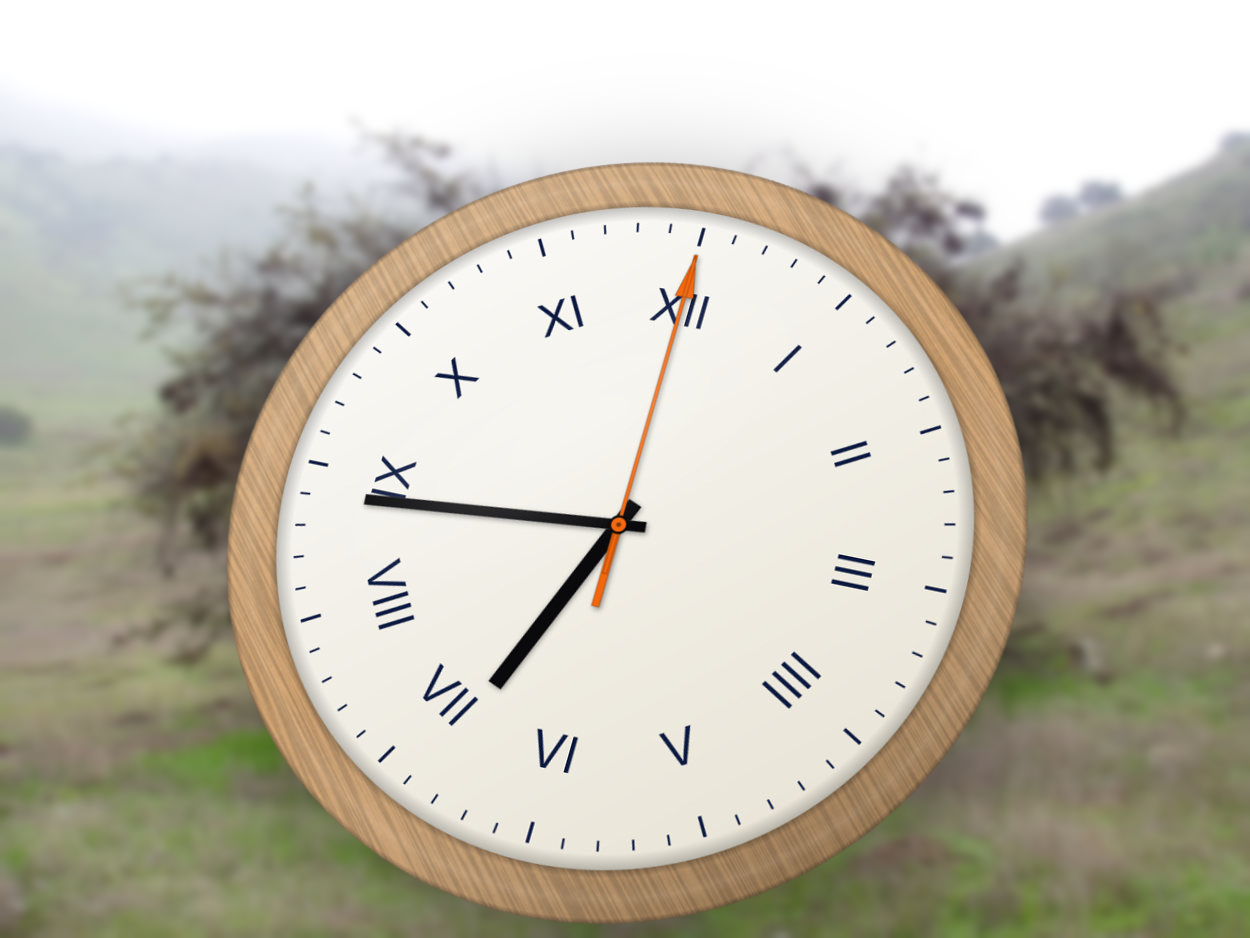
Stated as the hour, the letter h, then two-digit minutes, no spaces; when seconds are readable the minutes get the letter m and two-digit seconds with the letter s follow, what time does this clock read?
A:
6h44m00s
